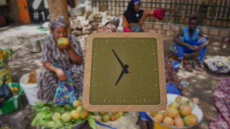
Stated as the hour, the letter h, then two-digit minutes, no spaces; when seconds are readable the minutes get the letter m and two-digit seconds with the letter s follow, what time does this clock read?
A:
6h55
